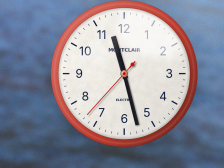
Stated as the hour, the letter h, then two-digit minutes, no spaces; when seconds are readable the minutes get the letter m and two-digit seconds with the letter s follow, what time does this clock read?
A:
11h27m37s
